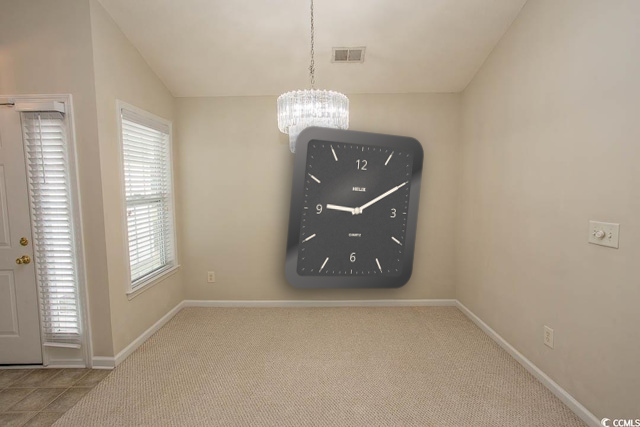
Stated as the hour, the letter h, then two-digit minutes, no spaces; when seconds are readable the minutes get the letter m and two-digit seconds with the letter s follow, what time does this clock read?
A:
9h10
